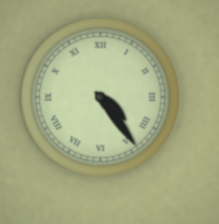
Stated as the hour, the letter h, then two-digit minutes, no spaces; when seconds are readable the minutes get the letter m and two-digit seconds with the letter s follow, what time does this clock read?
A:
4h24
